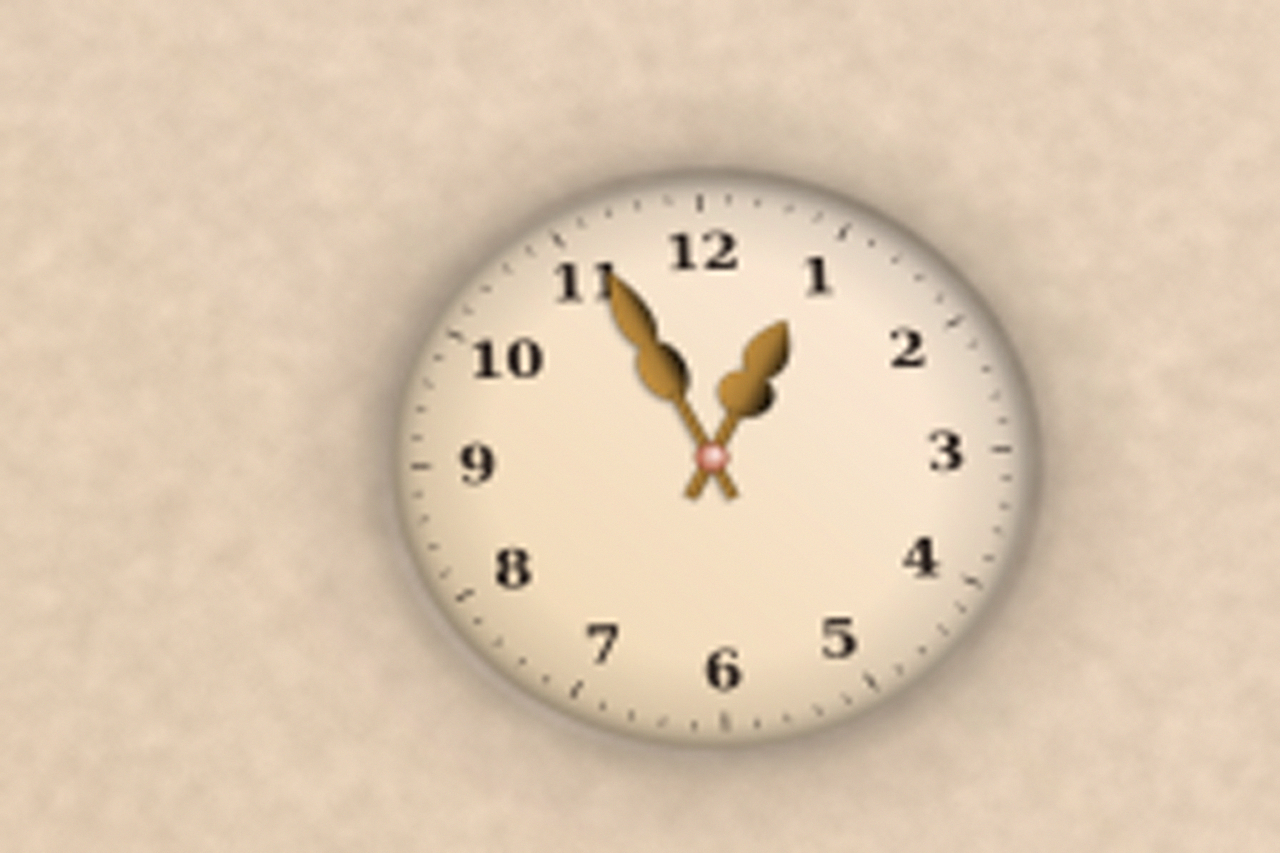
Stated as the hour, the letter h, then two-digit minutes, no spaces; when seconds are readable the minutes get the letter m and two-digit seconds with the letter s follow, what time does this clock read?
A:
12h56
